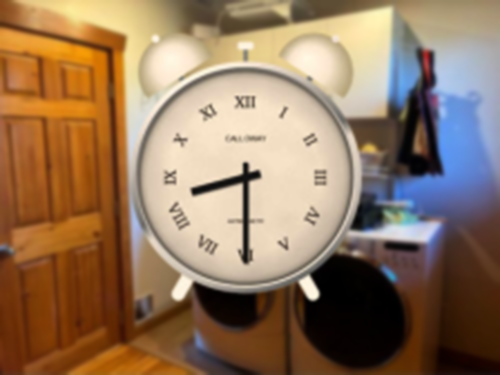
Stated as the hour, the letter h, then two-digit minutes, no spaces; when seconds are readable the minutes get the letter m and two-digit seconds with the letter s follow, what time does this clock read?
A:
8h30
